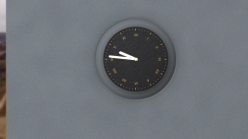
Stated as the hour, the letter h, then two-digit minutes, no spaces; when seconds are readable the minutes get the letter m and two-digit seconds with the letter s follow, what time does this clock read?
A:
9h46
